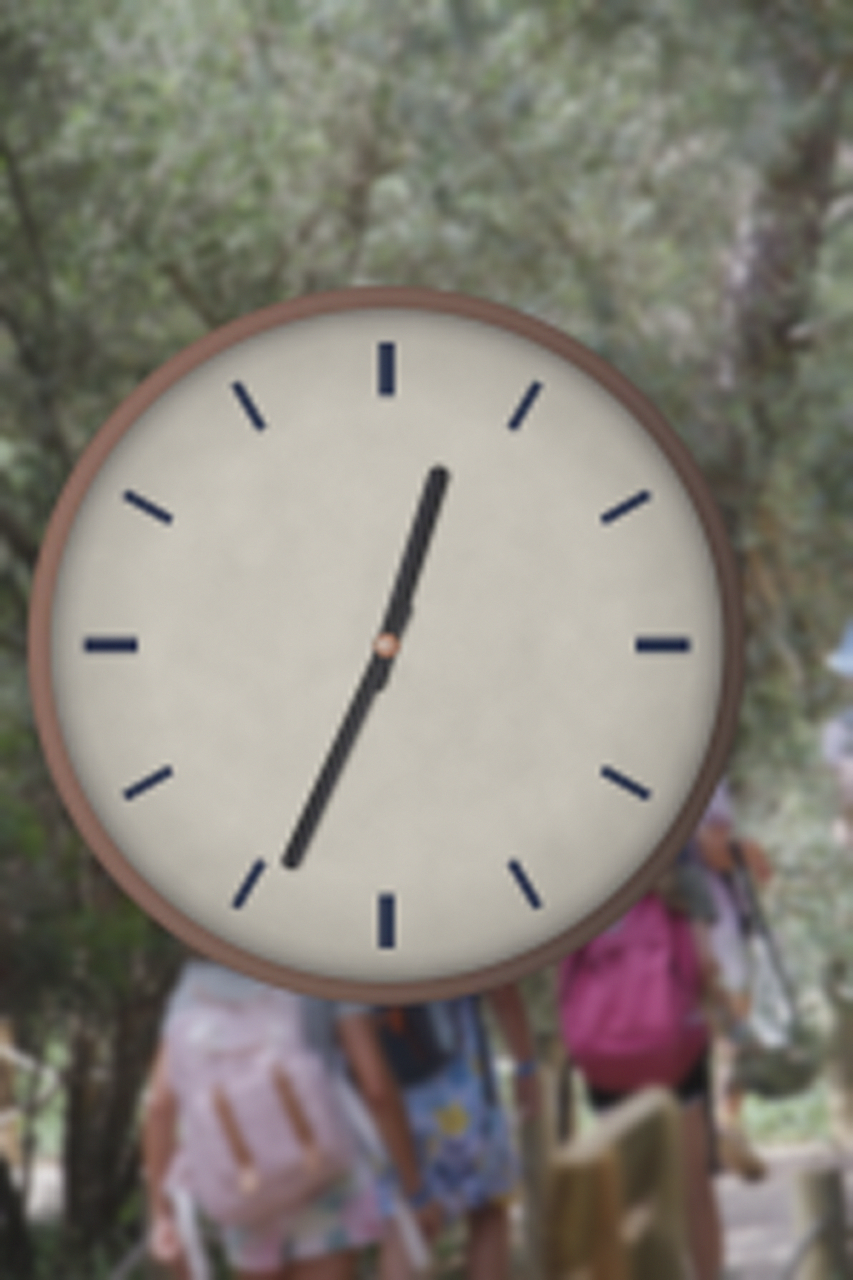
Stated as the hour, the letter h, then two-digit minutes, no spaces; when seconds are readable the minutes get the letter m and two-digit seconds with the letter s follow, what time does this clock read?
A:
12h34
